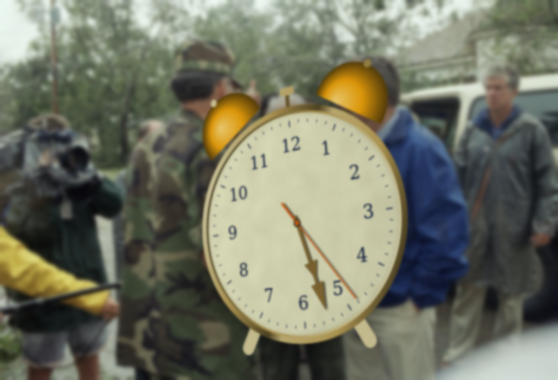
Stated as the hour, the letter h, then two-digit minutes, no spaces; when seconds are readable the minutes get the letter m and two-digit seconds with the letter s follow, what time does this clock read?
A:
5h27m24s
